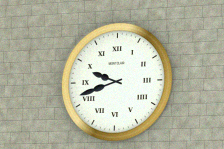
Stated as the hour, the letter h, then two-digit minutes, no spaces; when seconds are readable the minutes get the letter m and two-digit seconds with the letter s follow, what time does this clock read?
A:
9h42
